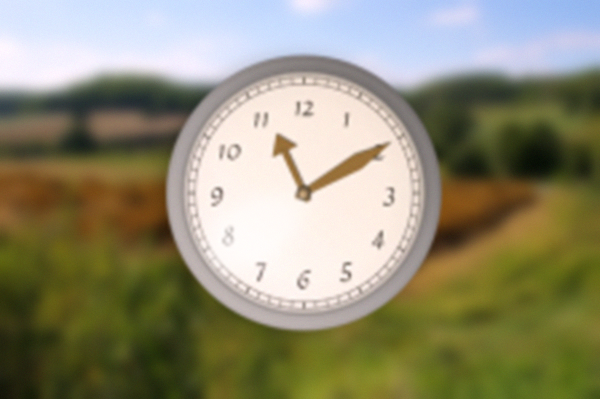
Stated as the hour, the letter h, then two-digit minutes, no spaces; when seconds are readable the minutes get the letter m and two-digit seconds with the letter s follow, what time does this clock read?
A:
11h10
